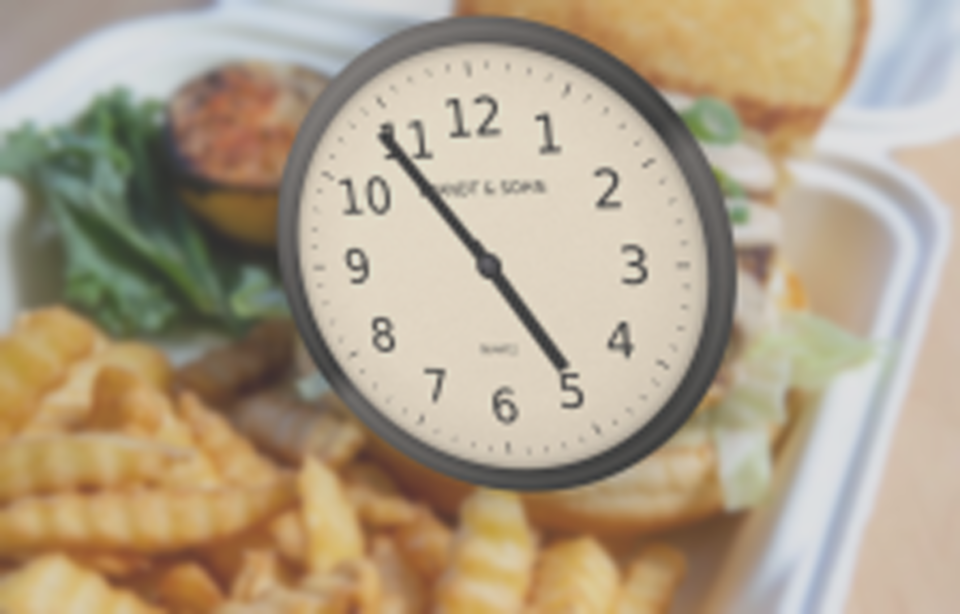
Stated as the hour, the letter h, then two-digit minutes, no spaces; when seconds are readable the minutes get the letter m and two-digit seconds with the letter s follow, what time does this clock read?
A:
4h54
